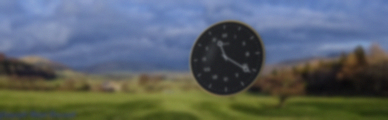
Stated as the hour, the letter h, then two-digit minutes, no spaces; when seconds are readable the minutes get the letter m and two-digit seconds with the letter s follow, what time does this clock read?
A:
11h21
